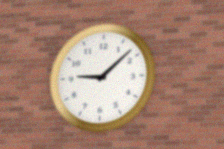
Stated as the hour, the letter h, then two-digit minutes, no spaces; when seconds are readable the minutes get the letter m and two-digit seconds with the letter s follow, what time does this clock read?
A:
9h08
